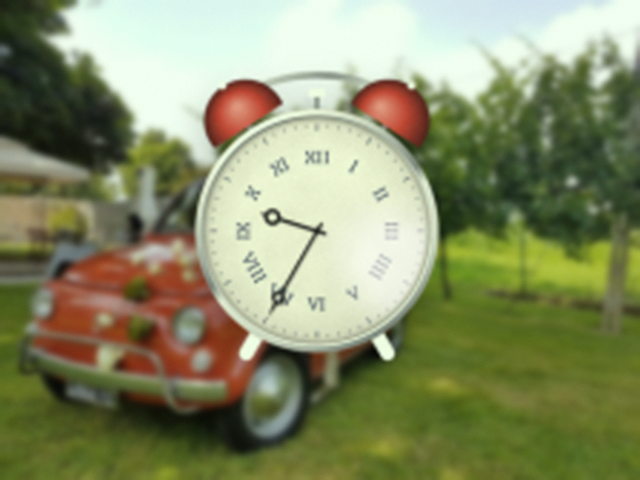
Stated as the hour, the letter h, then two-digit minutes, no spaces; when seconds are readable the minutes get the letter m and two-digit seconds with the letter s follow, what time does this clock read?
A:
9h35
